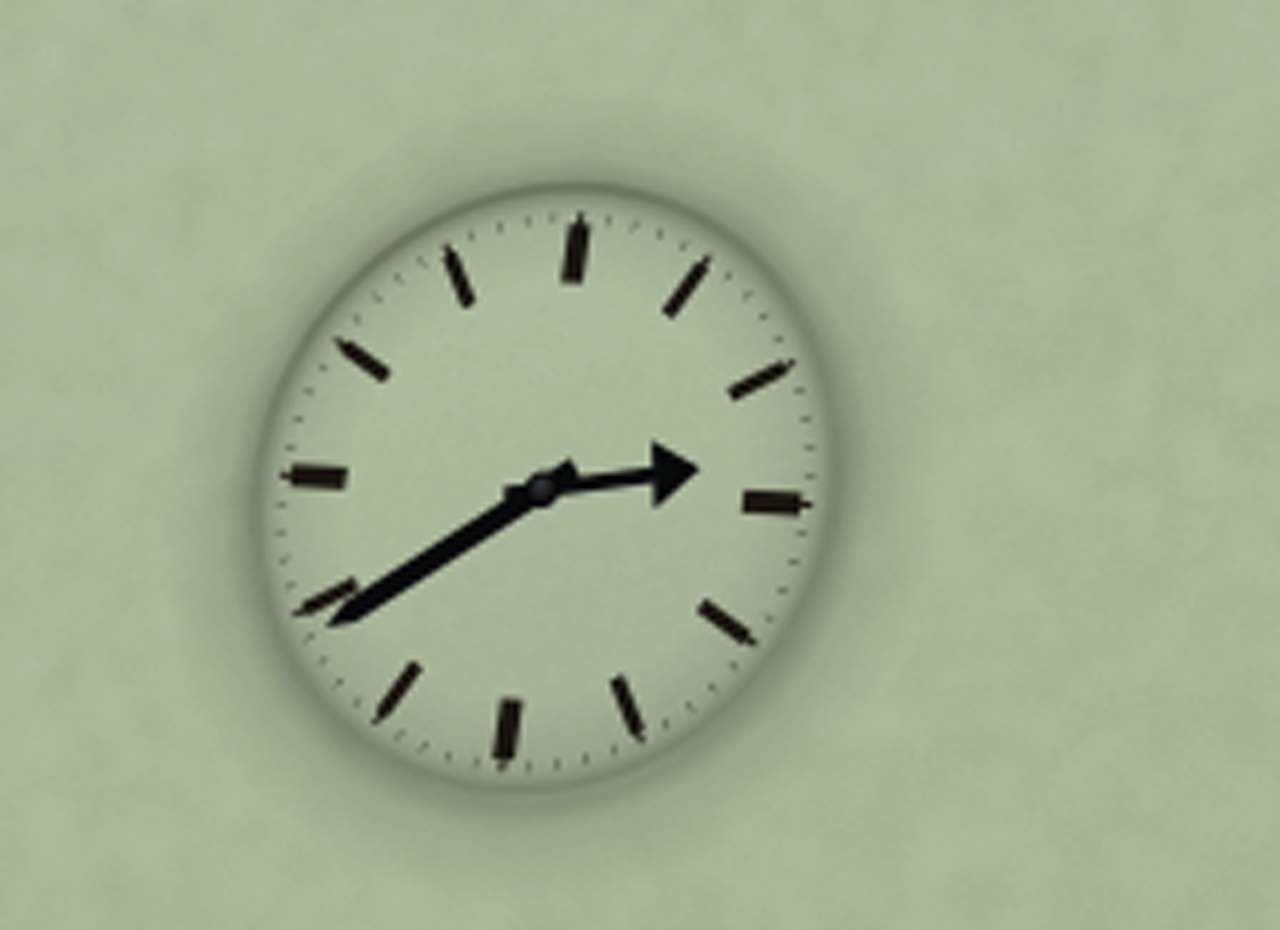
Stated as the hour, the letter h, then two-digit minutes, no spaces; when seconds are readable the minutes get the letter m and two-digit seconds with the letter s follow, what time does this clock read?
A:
2h39
